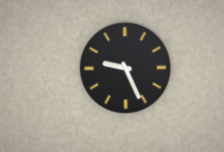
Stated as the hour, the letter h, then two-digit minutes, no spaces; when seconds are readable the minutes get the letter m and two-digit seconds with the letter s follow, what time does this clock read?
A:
9h26
